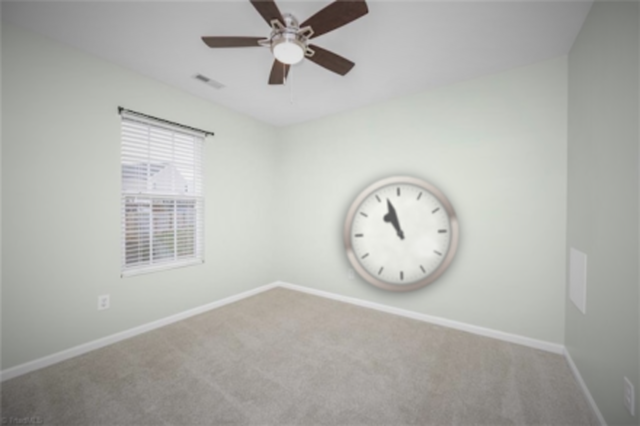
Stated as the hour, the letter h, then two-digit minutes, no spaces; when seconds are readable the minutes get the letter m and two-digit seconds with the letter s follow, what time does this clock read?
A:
10h57
